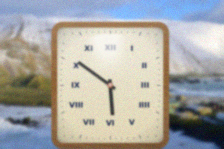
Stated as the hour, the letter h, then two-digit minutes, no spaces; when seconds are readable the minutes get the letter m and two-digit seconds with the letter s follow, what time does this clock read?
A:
5h51
